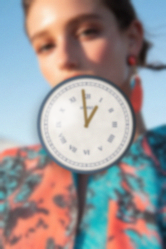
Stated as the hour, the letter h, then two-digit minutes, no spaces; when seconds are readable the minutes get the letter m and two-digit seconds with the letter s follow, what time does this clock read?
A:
12h59
